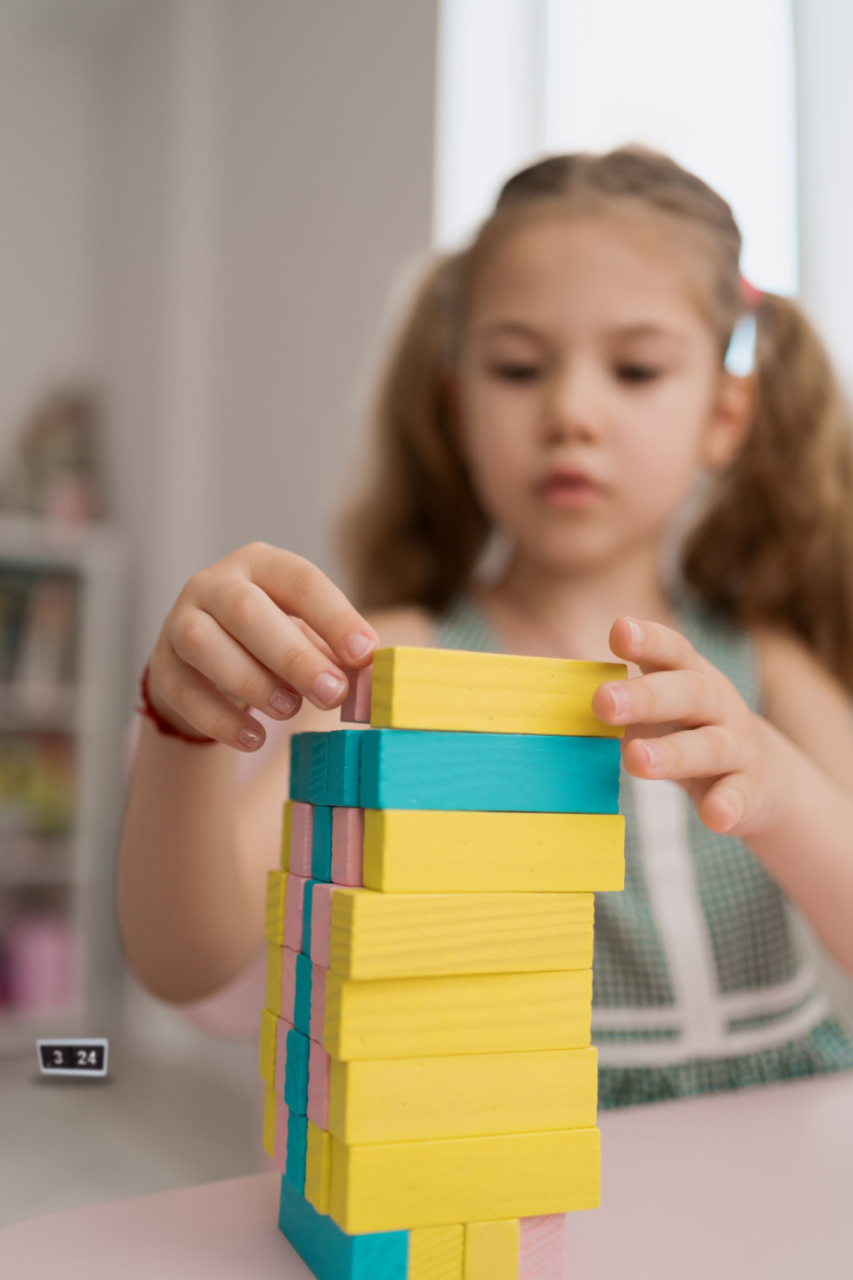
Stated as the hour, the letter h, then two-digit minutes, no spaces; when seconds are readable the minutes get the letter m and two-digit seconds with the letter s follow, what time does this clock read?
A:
3h24
